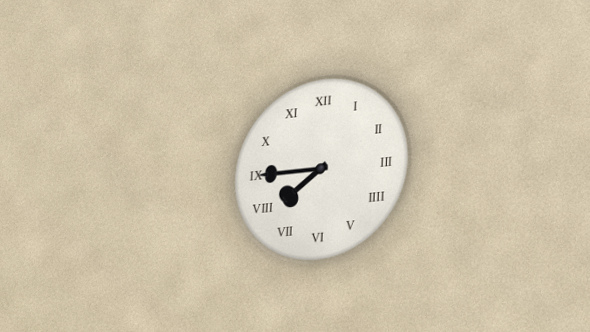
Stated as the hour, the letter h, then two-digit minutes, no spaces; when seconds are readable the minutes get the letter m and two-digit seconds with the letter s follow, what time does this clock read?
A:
7h45
